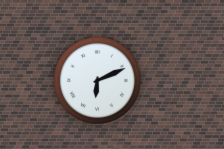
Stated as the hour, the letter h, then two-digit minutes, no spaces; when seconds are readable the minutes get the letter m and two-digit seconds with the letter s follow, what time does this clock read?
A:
6h11
